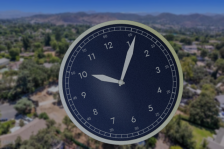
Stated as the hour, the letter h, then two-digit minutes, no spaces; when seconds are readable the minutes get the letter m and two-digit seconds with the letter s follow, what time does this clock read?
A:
10h06
